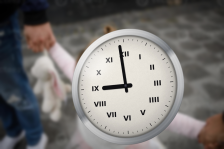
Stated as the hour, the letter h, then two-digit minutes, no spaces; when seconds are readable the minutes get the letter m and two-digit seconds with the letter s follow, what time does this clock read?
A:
8h59
